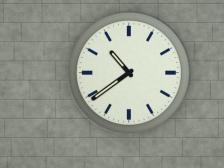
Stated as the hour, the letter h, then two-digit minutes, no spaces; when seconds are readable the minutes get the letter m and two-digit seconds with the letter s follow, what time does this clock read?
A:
10h39
